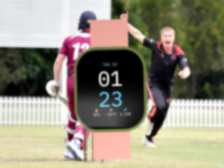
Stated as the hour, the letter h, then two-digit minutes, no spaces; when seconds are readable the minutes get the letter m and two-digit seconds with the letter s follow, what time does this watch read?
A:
1h23
